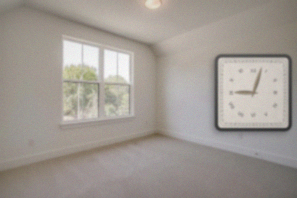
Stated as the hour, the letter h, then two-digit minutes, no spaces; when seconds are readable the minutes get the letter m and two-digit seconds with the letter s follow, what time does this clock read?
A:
9h03
